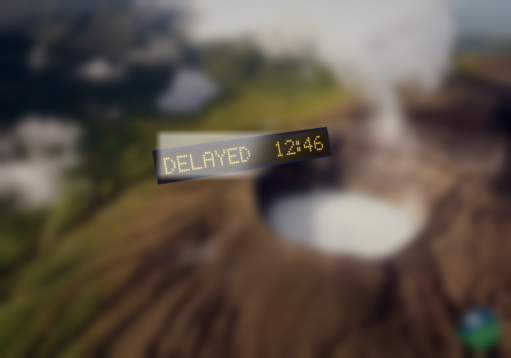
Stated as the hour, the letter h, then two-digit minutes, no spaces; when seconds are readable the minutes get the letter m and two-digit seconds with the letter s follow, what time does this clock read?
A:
12h46
